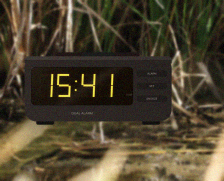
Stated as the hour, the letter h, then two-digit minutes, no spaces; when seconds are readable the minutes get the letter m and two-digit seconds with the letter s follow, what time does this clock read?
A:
15h41
